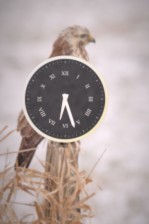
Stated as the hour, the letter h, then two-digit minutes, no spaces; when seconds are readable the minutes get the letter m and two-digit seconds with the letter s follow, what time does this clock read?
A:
6h27
